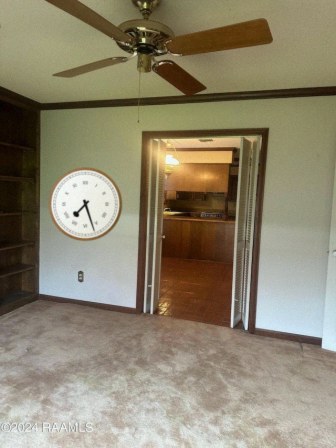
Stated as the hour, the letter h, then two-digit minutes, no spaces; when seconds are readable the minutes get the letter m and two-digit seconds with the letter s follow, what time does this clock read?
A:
7h27
